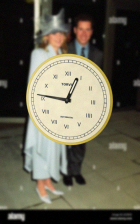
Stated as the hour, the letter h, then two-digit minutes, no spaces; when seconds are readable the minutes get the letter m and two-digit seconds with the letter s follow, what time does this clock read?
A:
12h46
